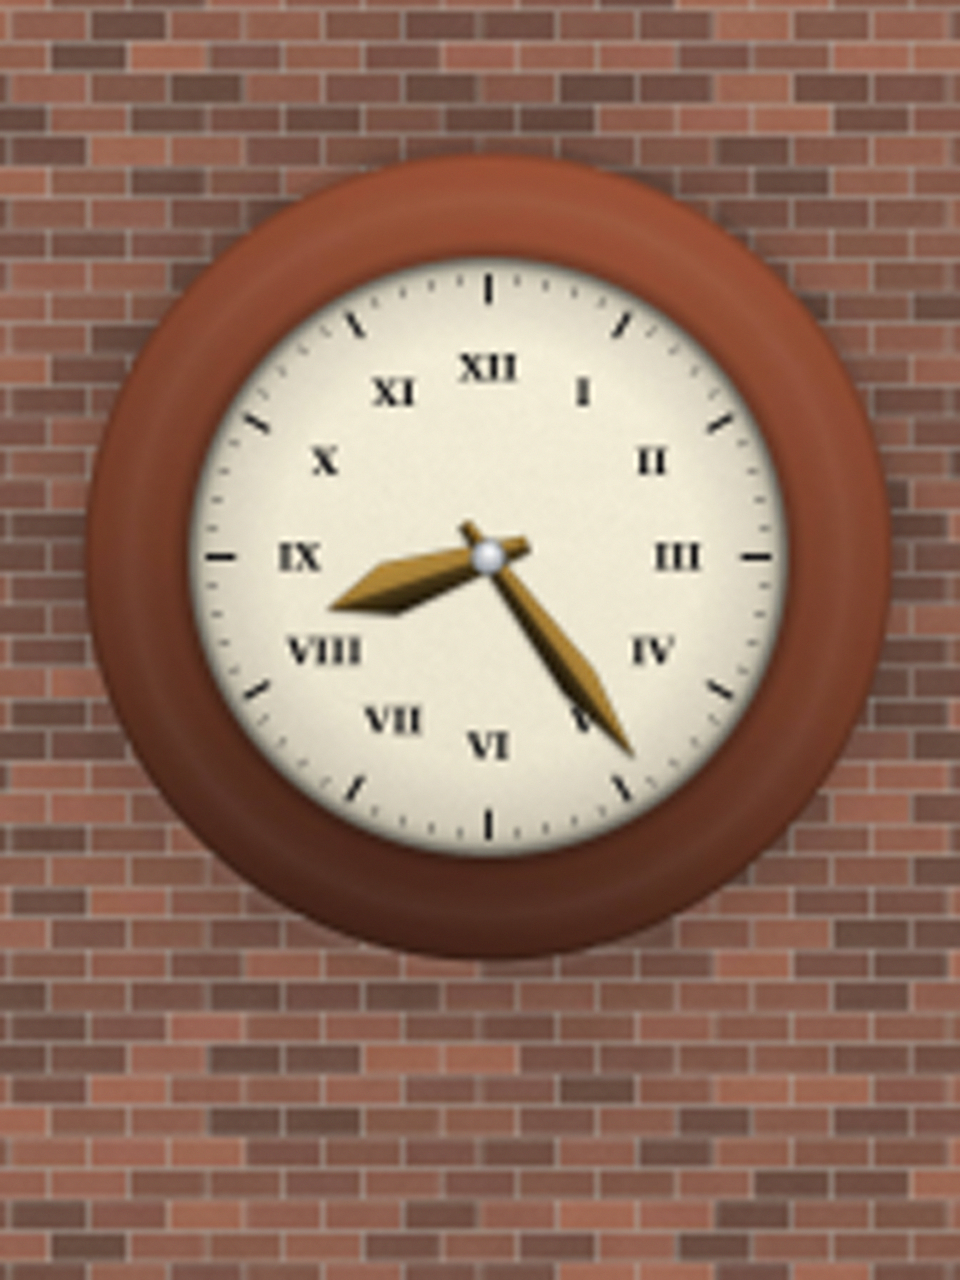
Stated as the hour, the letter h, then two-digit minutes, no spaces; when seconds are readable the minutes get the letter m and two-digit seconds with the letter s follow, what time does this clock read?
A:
8h24
